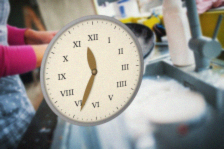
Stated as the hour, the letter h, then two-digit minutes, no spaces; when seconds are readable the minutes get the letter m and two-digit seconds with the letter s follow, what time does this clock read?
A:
11h34
